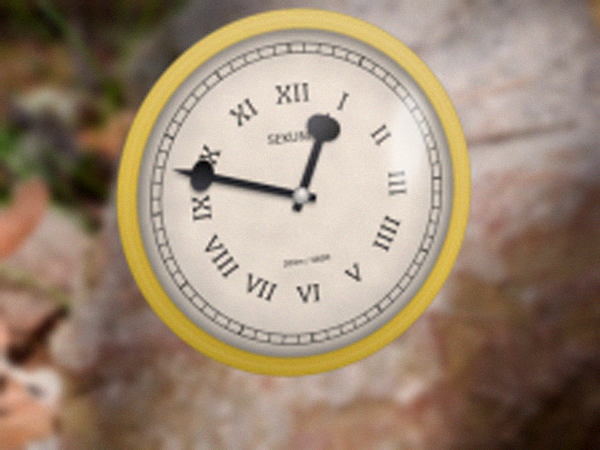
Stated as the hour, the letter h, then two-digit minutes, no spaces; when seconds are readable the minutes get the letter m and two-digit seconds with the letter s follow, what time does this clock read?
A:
12h48
